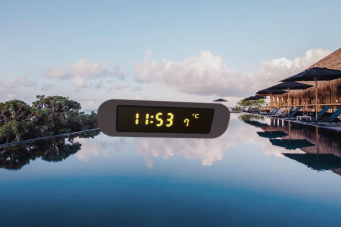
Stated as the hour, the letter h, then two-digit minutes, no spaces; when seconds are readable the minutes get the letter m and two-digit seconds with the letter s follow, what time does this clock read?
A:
11h53
